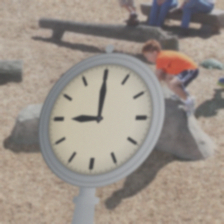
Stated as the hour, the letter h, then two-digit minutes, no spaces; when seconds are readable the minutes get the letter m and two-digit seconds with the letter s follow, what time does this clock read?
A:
9h00
